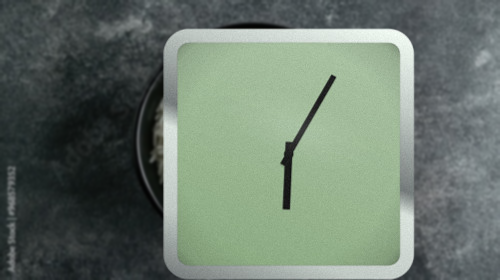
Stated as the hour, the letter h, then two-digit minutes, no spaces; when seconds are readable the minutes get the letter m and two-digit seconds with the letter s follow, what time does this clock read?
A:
6h05
